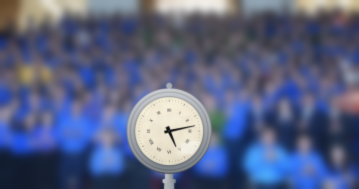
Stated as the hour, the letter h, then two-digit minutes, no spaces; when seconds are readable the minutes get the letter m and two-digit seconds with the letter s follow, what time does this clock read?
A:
5h13
